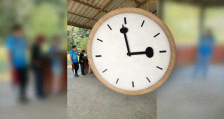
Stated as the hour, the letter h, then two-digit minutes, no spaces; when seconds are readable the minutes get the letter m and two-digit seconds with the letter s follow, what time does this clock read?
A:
2h59
